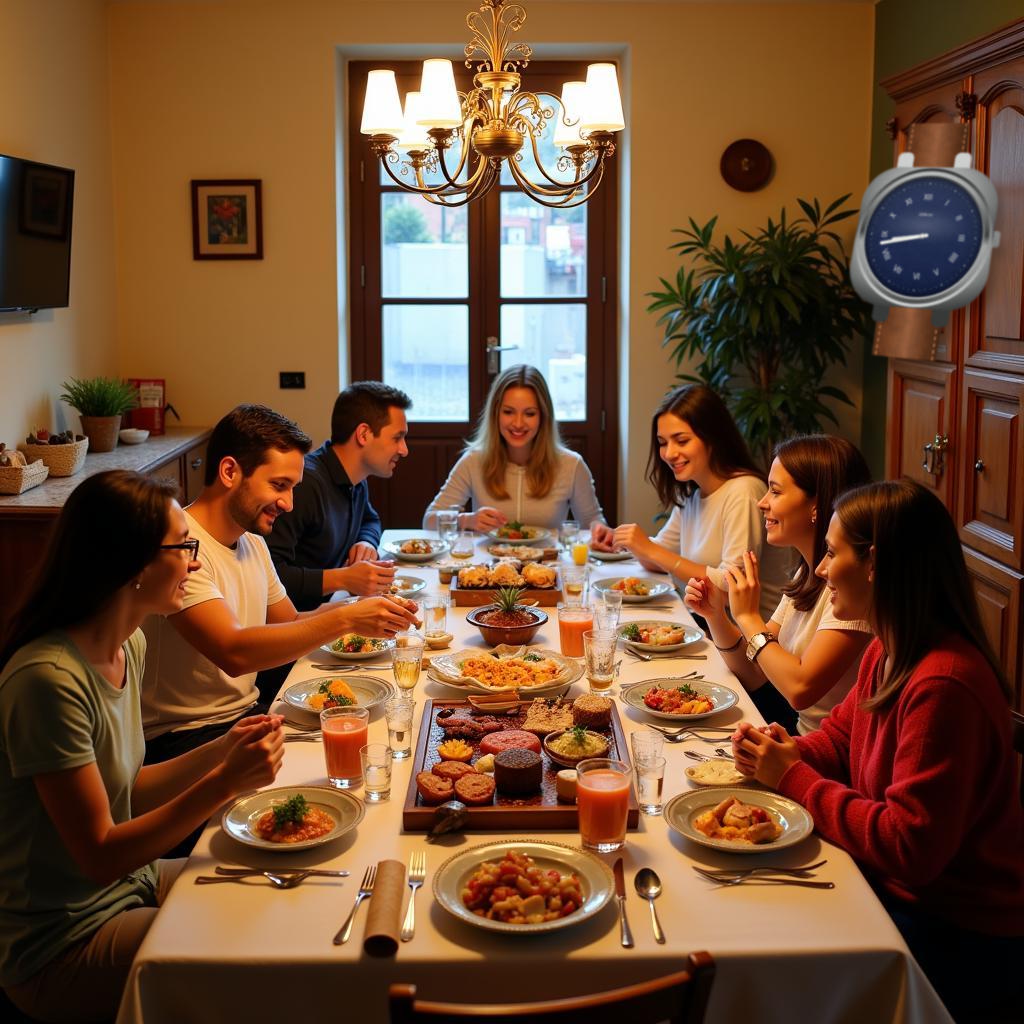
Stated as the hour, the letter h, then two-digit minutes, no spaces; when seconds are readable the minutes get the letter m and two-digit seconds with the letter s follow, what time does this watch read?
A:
8h43
